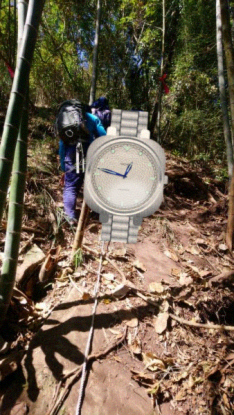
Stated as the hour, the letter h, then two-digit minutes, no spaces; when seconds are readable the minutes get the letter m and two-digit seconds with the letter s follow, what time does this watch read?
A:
12h47
